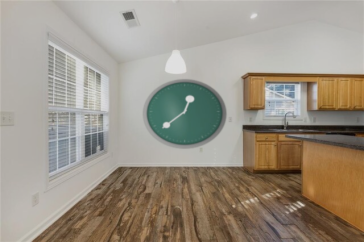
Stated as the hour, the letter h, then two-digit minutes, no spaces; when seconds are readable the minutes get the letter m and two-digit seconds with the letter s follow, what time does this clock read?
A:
12h38
